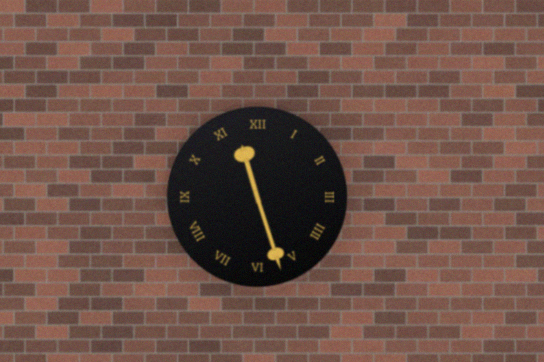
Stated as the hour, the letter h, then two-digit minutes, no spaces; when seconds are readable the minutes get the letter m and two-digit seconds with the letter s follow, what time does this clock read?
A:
11h27
